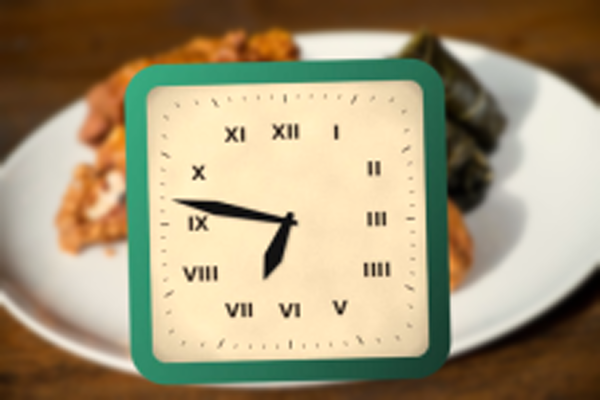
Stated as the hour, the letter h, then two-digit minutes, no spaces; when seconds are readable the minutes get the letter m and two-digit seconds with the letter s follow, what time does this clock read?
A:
6h47
